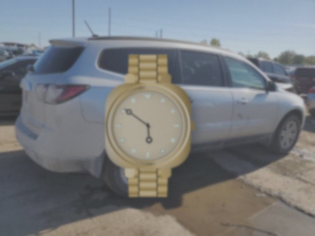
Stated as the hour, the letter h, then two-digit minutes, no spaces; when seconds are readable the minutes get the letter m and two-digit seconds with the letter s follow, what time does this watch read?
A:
5h51
